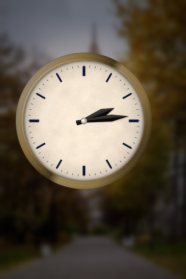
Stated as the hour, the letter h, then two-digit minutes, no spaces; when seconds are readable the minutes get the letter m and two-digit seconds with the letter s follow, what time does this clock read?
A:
2h14
